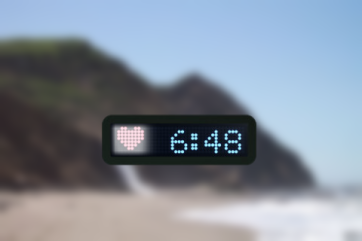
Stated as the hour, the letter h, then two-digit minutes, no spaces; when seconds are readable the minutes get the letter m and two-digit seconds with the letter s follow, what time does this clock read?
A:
6h48
